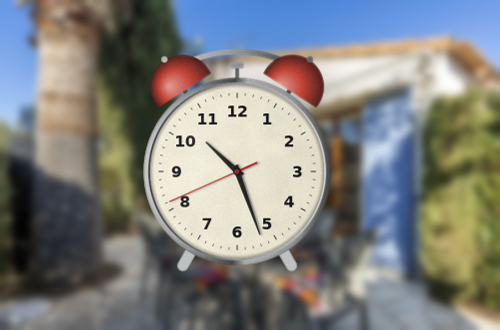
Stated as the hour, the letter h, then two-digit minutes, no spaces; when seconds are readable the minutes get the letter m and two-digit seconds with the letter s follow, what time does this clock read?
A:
10h26m41s
